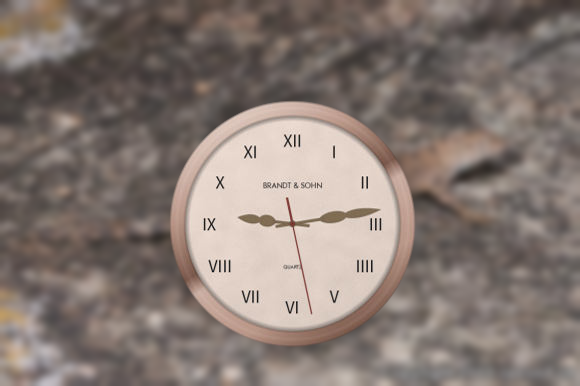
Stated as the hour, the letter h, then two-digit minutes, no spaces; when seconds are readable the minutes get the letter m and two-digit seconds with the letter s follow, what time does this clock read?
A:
9h13m28s
